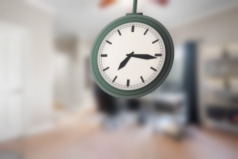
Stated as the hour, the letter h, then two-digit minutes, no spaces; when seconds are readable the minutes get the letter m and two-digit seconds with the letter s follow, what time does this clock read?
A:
7h16
